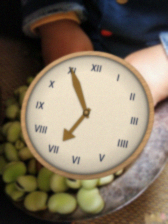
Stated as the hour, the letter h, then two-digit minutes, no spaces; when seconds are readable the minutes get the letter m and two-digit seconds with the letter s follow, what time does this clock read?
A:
6h55
